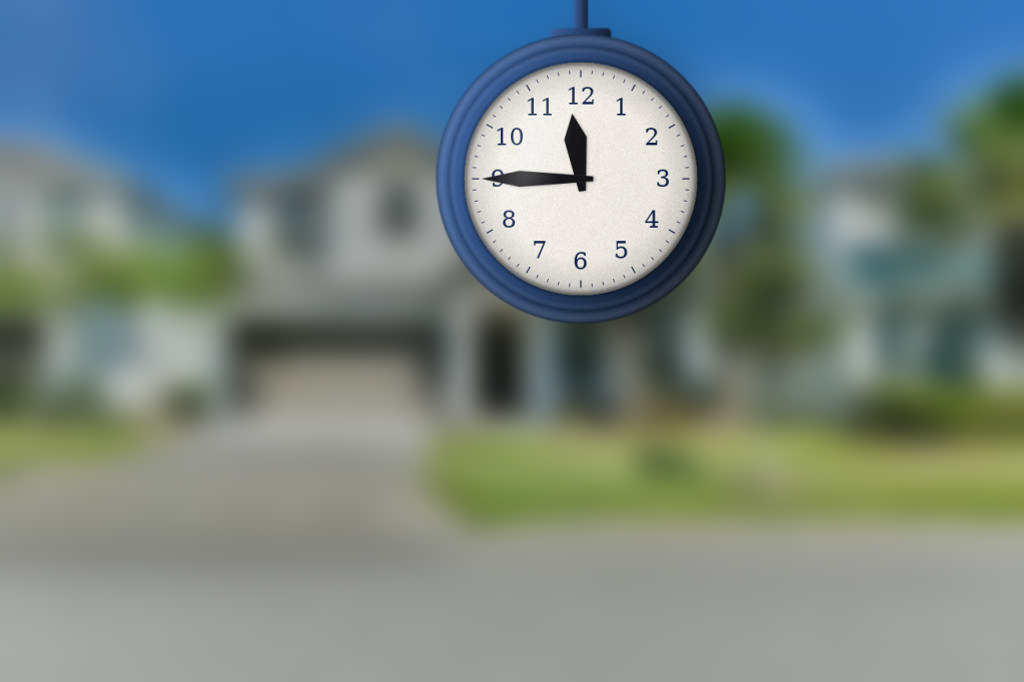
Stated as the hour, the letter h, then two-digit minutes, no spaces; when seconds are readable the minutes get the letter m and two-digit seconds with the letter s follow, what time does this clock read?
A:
11h45
